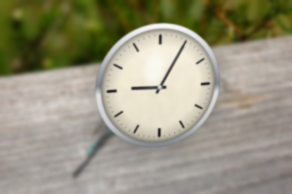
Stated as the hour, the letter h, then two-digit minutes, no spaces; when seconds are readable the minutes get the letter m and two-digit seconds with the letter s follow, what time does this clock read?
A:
9h05
